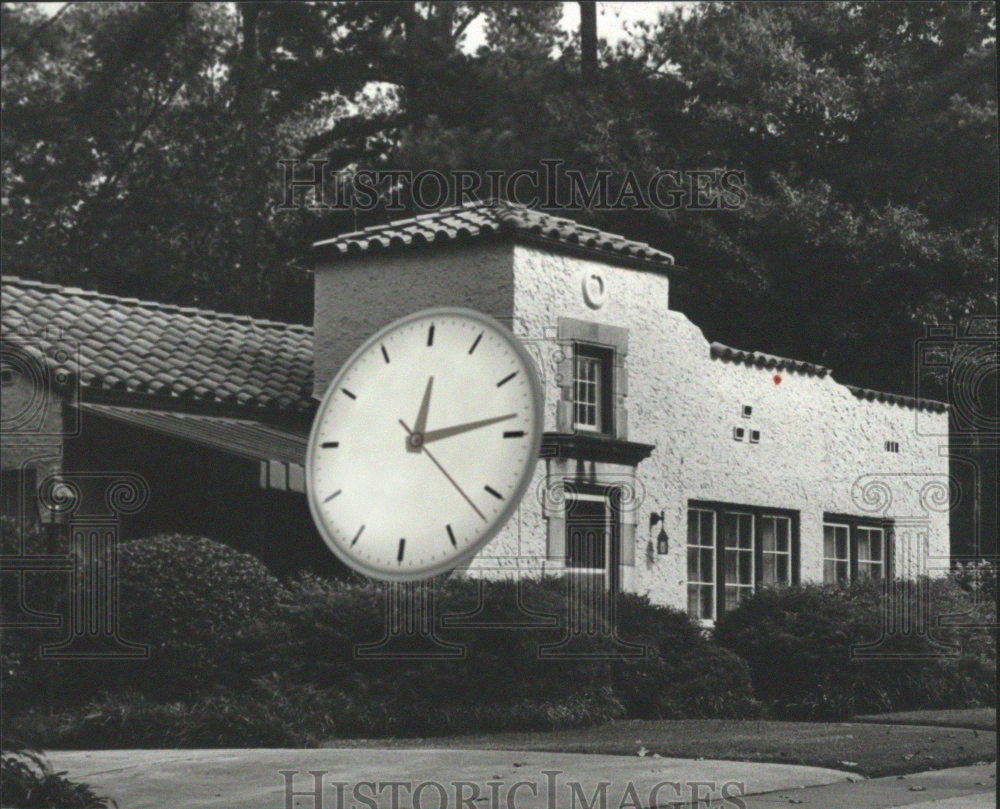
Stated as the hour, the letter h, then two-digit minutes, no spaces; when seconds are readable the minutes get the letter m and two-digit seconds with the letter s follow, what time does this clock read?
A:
12h13m22s
